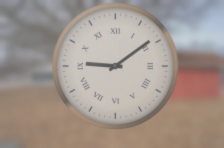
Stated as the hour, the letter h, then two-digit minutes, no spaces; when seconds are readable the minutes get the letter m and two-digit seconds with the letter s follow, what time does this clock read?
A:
9h09
